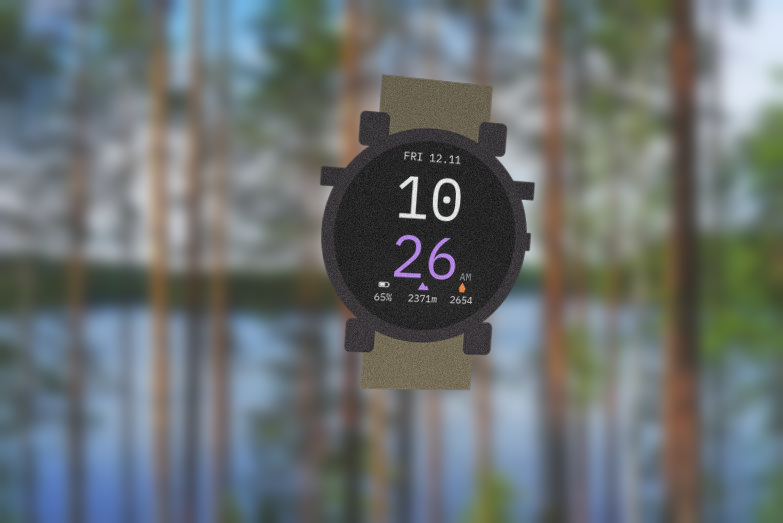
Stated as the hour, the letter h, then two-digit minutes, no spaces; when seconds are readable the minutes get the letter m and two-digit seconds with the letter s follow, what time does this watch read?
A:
10h26
